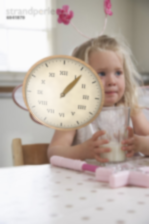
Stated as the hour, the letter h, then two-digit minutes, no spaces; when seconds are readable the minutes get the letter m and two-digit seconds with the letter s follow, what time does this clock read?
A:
1h06
